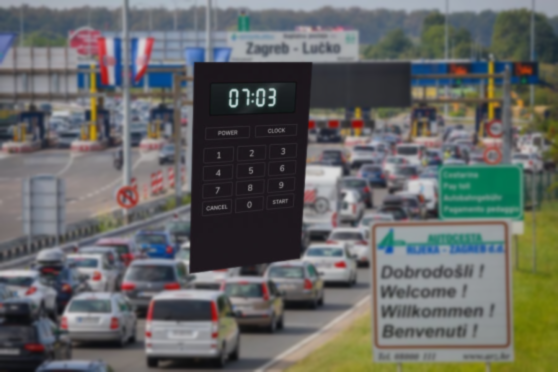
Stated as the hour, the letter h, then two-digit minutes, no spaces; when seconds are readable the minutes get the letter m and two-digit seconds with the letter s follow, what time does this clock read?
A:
7h03
